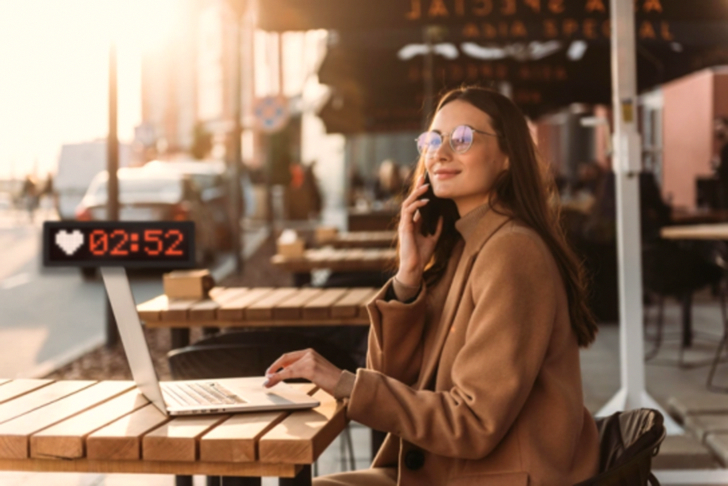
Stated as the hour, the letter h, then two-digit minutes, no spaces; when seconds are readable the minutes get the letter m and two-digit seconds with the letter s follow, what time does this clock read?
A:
2h52
